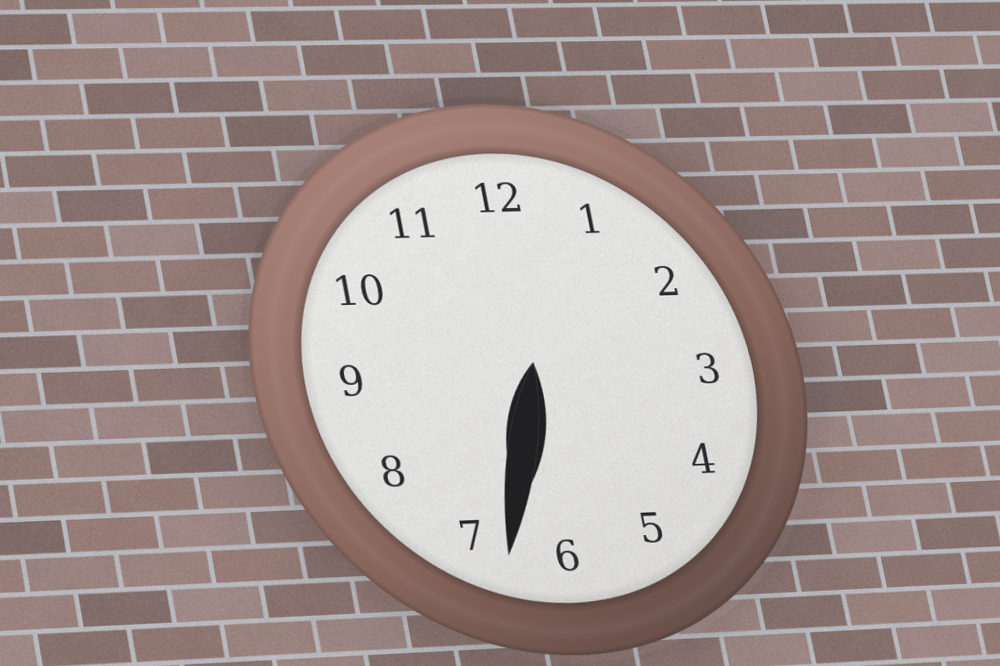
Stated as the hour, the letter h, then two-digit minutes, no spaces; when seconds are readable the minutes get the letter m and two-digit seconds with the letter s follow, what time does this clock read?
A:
6h33
